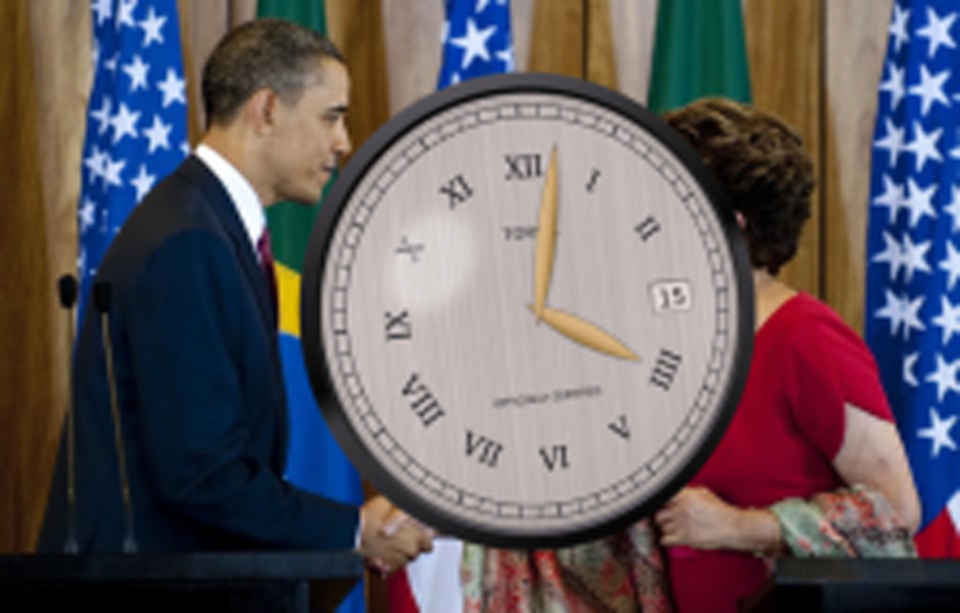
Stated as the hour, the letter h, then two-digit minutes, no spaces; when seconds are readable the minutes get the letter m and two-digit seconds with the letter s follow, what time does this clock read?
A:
4h02
